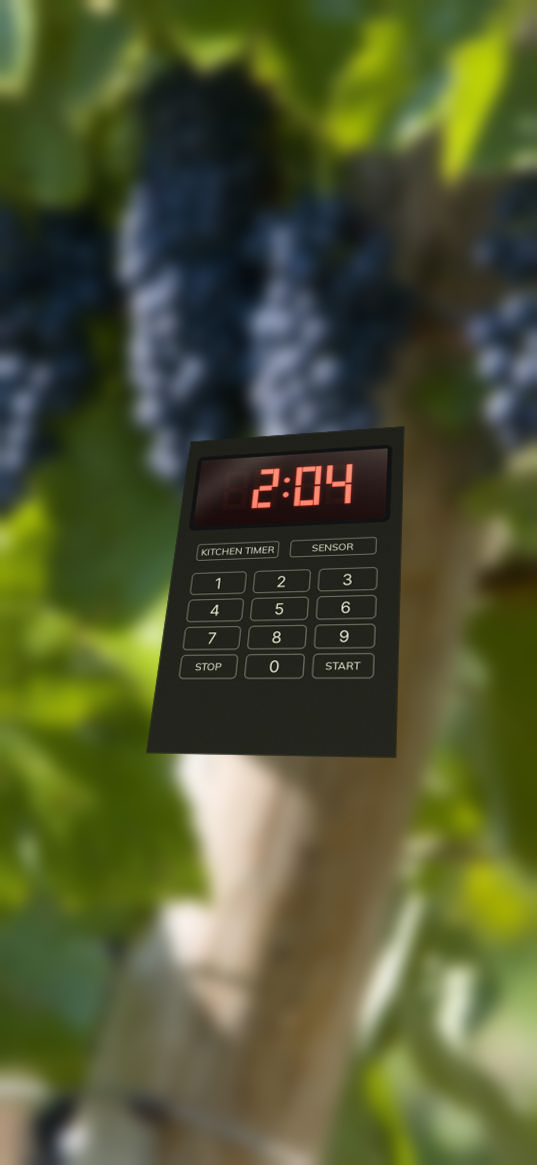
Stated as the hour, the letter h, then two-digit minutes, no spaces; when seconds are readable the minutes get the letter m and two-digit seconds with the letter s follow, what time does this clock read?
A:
2h04
